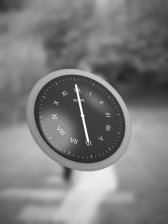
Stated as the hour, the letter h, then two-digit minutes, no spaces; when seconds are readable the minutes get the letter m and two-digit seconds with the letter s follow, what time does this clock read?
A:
6h00
